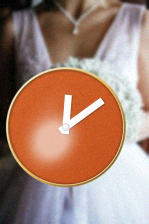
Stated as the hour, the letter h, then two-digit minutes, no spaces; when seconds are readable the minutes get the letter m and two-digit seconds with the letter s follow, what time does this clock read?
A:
12h09
